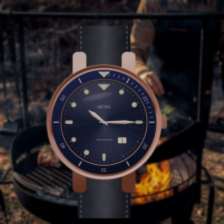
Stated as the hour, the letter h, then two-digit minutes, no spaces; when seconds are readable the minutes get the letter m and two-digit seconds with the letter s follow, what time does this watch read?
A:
10h15
